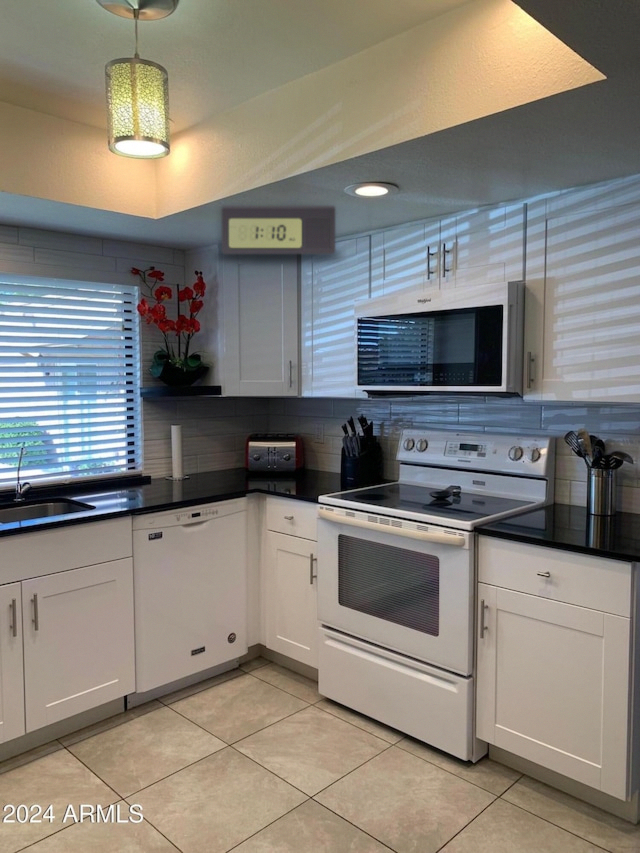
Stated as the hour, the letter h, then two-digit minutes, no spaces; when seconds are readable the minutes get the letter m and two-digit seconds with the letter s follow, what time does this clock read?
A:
1h10
